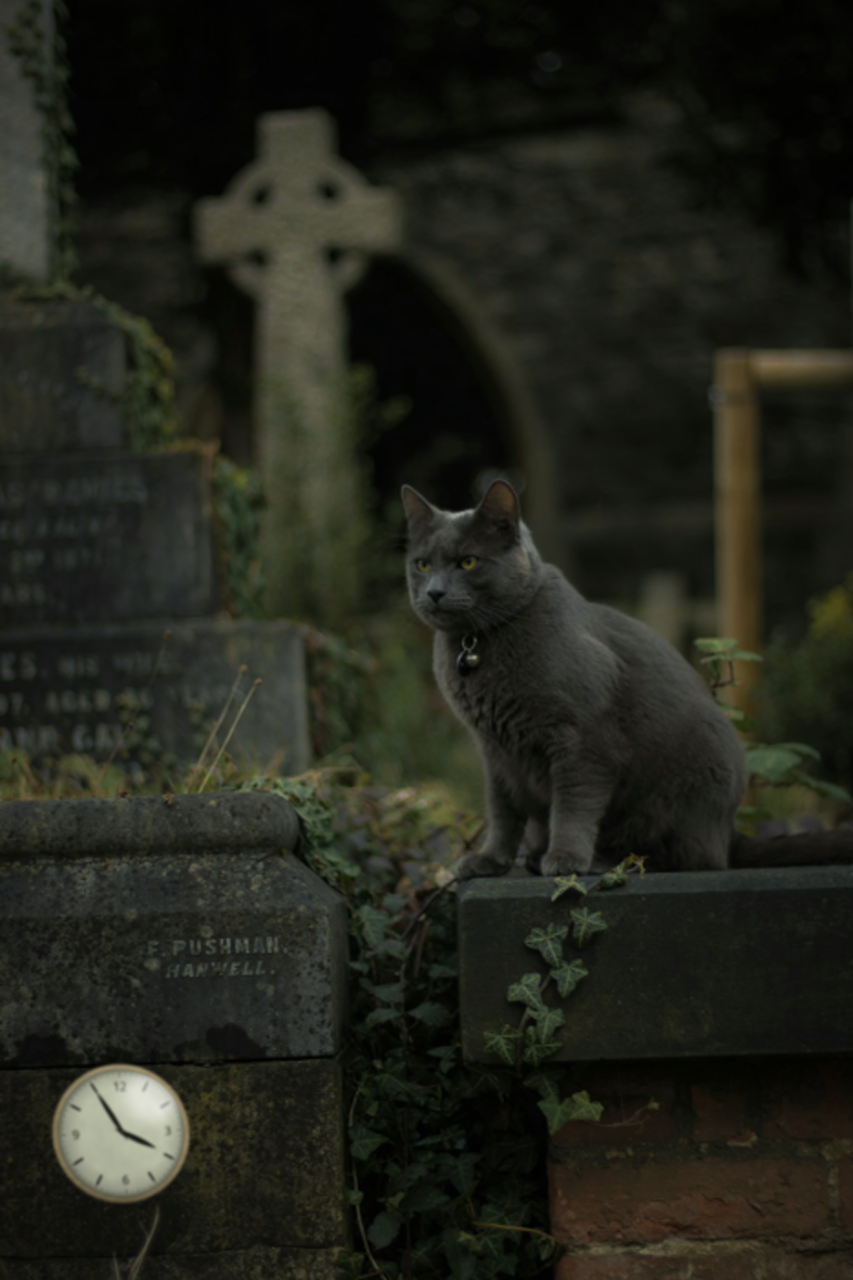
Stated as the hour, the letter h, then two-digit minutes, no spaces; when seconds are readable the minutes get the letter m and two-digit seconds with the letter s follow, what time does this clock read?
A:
3h55
